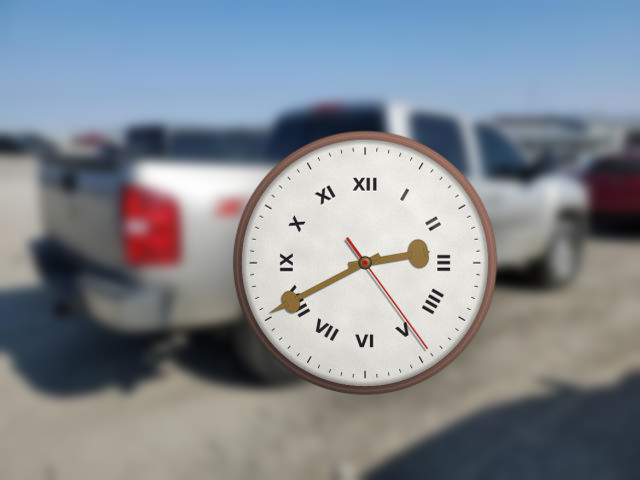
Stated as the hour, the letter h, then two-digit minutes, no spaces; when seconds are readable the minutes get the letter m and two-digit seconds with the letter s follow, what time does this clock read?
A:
2h40m24s
